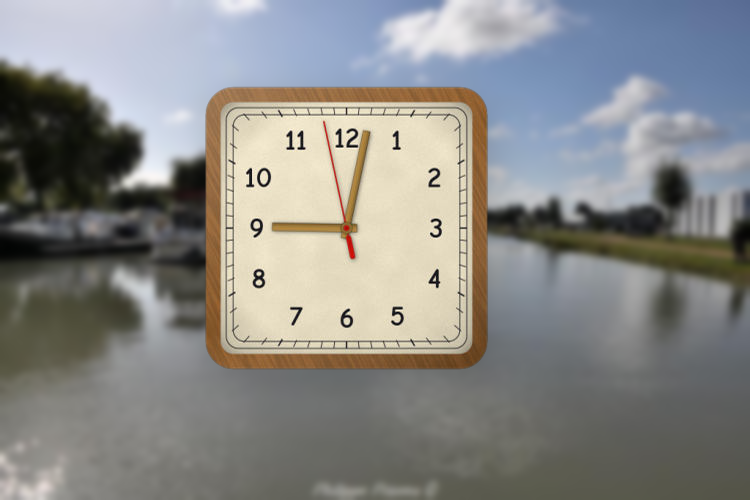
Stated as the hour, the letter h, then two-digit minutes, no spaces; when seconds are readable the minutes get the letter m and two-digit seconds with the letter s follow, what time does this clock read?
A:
9h01m58s
